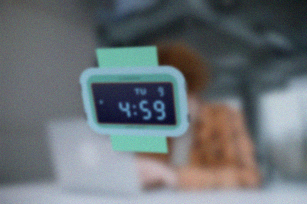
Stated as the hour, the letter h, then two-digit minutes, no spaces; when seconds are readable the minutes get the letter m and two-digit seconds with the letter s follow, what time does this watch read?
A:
4h59
